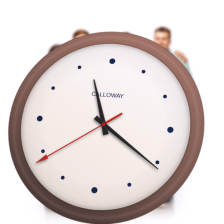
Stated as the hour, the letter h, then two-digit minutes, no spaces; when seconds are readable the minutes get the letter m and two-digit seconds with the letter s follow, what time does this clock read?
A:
11h20m39s
